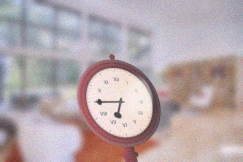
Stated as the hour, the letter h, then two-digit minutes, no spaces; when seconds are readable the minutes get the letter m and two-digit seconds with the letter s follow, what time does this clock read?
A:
6h45
